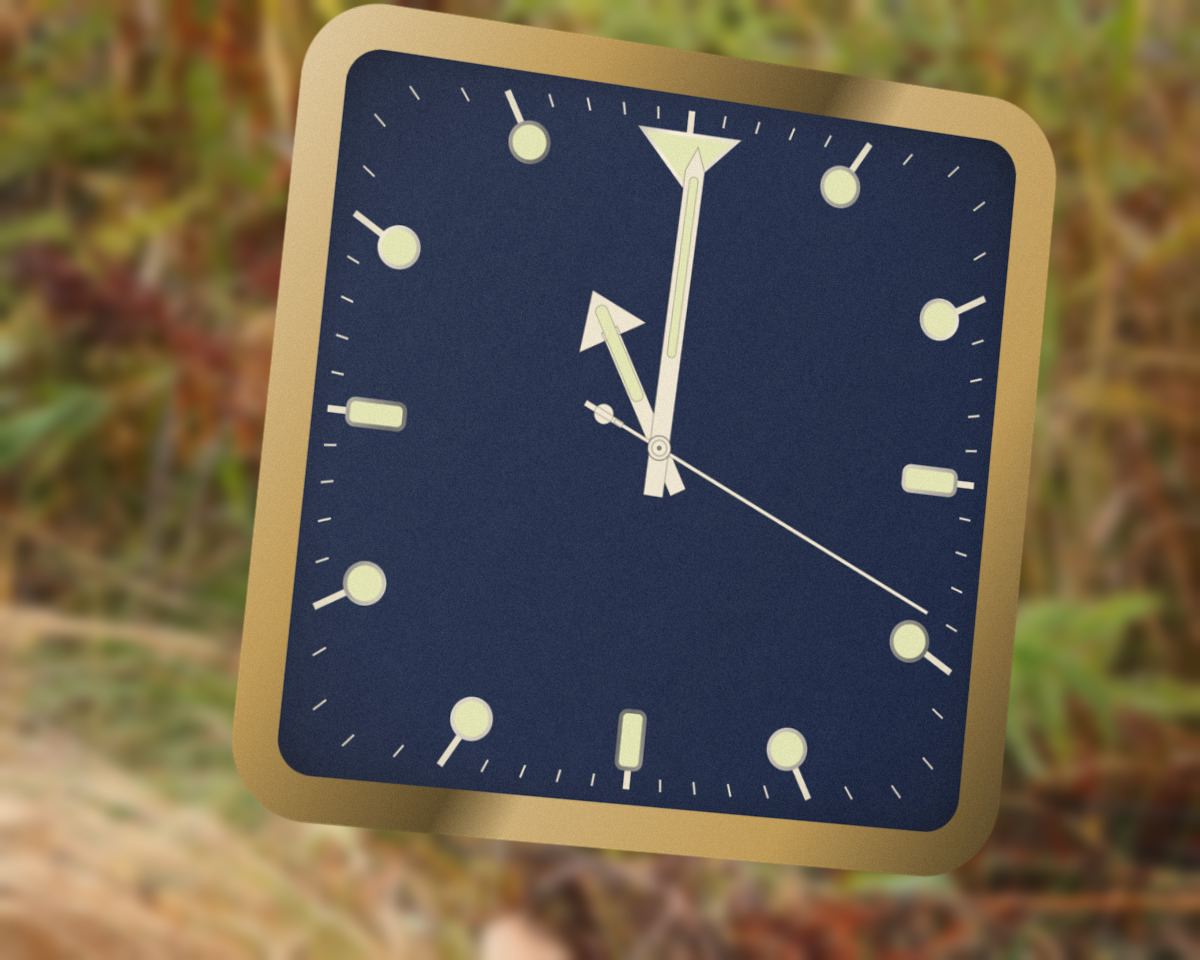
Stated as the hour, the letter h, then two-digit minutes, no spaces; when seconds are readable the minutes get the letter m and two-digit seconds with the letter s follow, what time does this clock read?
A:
11h00m19s
